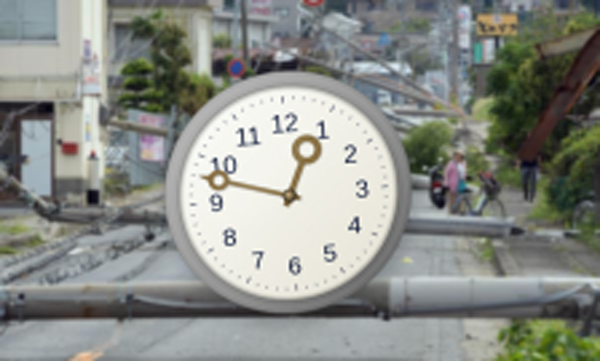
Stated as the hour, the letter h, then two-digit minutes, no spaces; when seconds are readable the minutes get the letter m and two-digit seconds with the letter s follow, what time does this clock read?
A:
12h48
